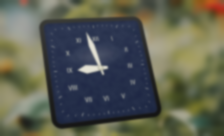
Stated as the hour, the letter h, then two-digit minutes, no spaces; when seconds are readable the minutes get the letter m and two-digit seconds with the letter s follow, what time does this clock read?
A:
8h58
